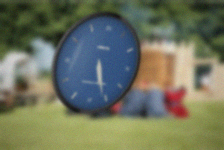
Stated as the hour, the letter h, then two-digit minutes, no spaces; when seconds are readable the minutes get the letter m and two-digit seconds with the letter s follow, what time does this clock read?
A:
5h26
